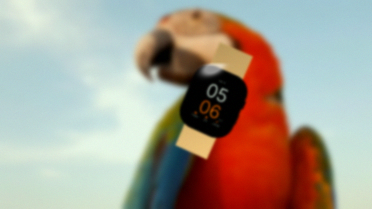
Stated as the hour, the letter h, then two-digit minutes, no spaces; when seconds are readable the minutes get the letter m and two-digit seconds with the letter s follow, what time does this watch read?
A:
5h06
